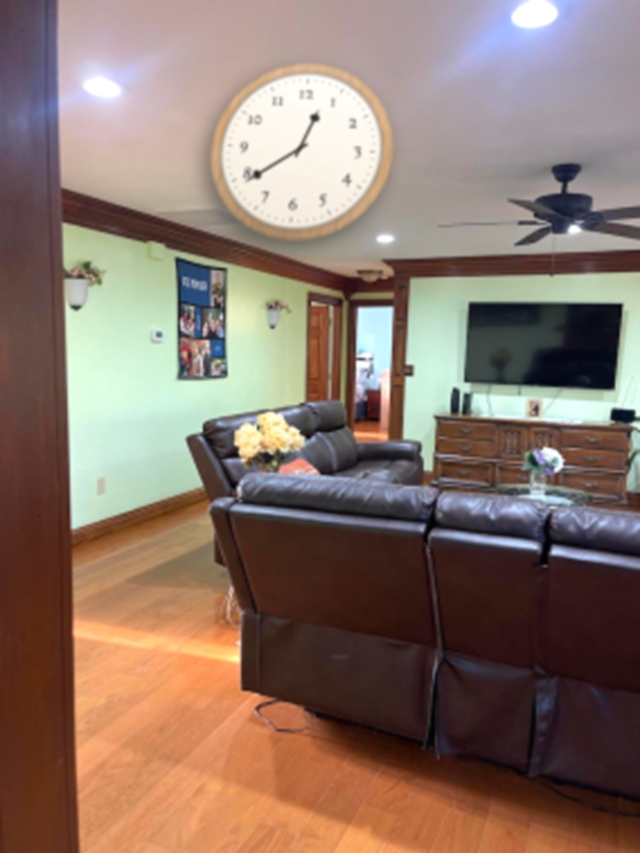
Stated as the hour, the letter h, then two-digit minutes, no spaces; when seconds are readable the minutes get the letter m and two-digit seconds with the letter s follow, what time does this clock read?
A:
12h39
